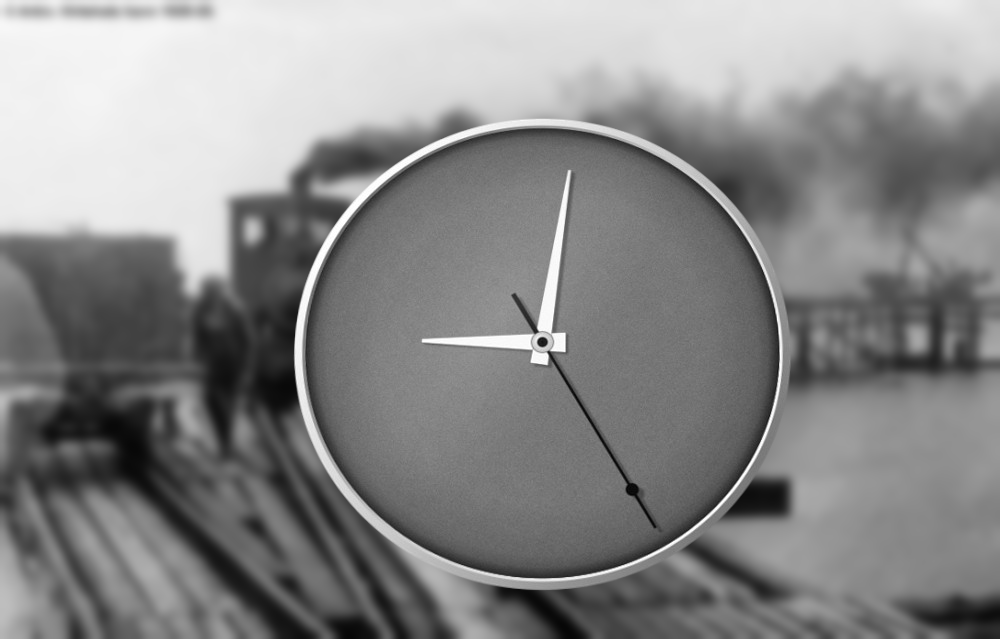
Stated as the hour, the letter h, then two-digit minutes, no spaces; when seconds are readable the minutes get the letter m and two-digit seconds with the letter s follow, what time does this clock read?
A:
9h01m25s
